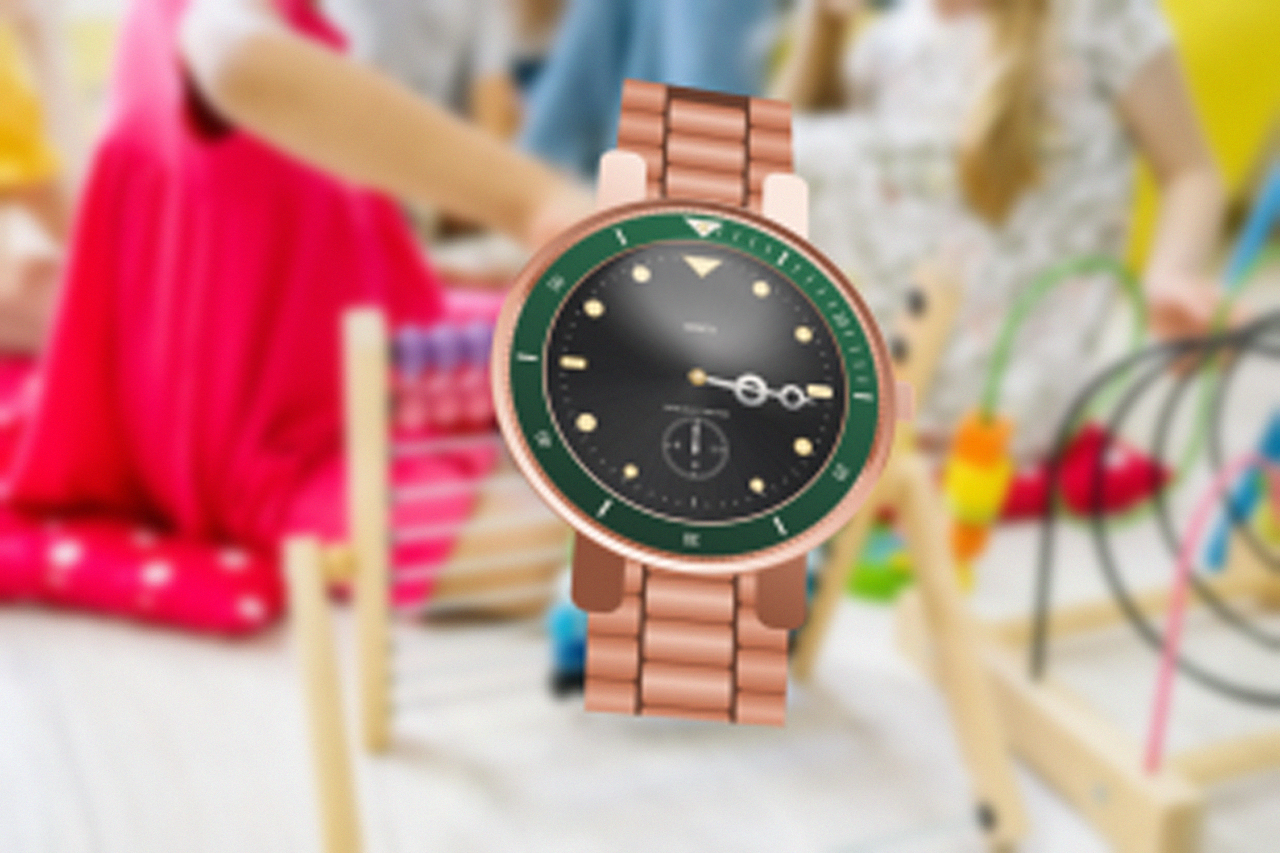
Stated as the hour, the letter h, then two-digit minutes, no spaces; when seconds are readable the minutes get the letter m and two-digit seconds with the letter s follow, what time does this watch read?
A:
3h16
